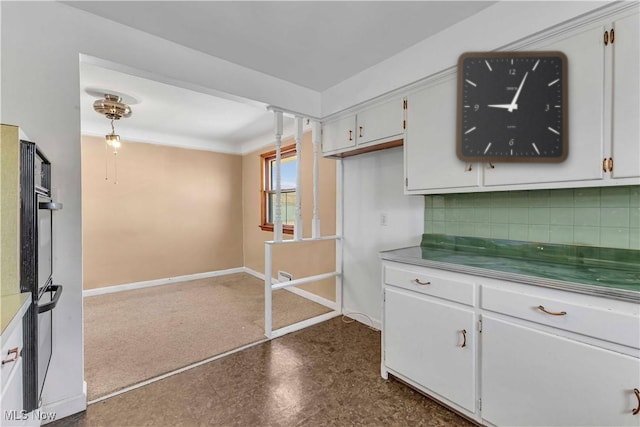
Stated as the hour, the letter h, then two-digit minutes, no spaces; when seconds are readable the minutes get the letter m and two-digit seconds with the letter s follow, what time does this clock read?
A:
9h04
